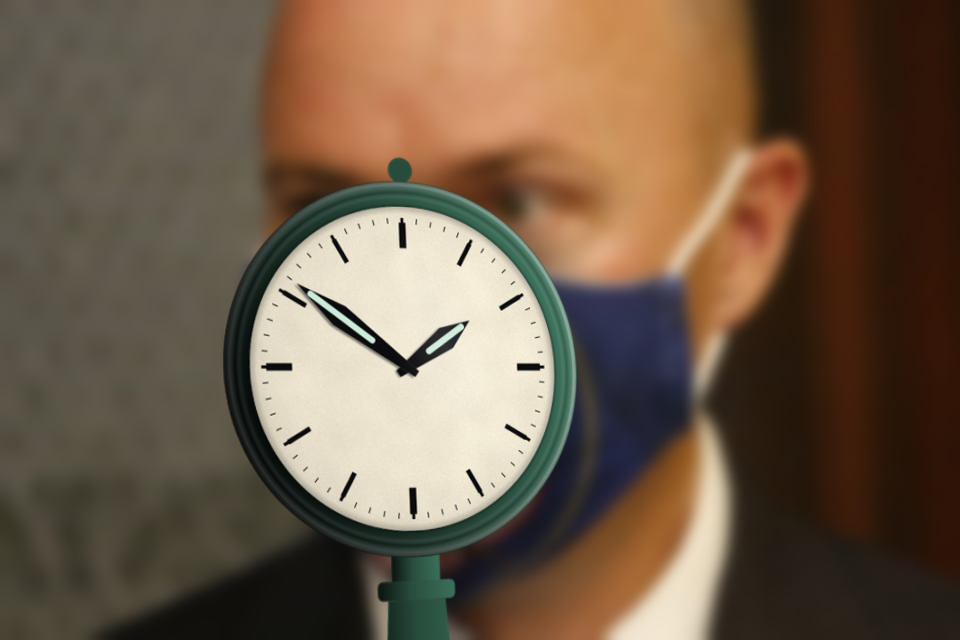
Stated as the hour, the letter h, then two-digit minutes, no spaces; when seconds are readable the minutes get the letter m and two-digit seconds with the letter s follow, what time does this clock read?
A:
1h51
